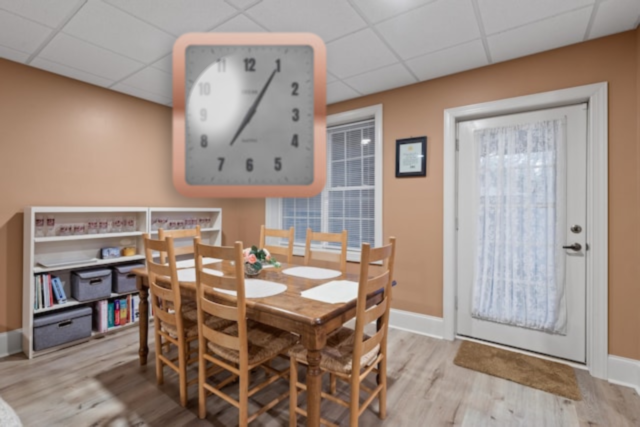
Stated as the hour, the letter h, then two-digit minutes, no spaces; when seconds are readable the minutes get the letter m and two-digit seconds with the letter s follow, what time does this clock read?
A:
7h05
